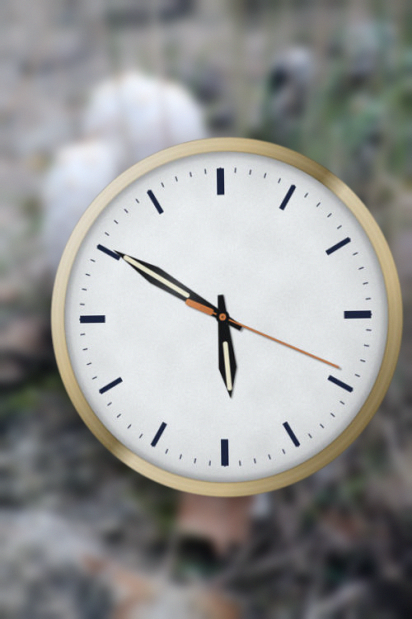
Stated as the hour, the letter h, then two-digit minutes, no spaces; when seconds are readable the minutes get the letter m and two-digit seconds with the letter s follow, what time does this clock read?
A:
5h50m19s
